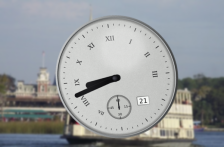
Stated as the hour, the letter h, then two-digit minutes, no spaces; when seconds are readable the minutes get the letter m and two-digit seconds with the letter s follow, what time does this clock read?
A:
8h42
